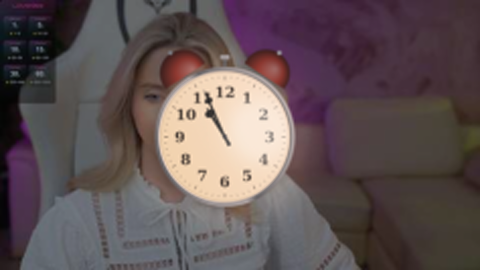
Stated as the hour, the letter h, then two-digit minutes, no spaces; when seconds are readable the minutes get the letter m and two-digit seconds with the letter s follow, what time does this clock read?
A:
10h56
